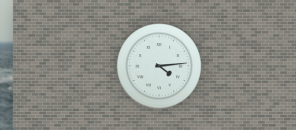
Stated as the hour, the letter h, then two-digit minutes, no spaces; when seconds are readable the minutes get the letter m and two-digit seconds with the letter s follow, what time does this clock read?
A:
4h14
